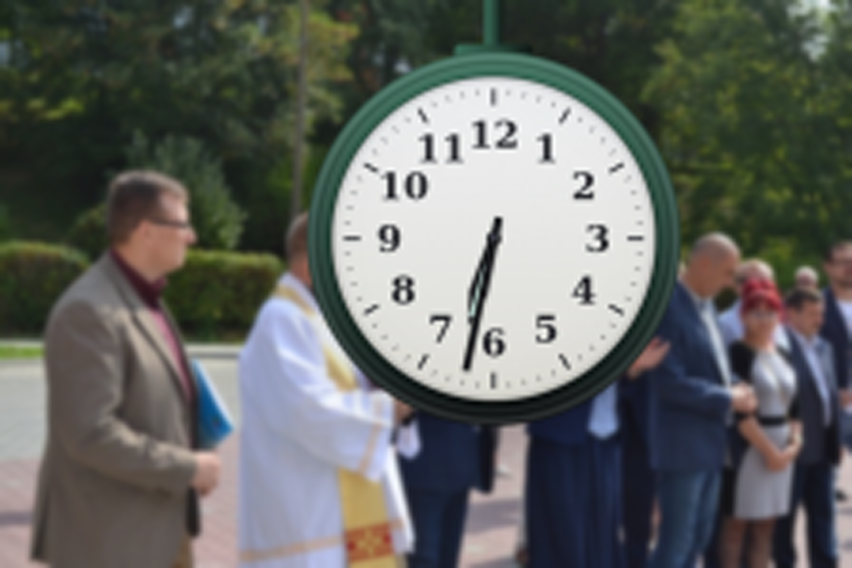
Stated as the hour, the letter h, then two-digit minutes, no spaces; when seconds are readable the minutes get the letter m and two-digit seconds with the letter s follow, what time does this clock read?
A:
6h32
